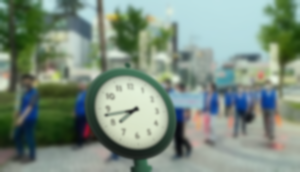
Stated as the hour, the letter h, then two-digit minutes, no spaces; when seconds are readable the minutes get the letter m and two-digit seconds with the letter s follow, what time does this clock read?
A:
7h43
